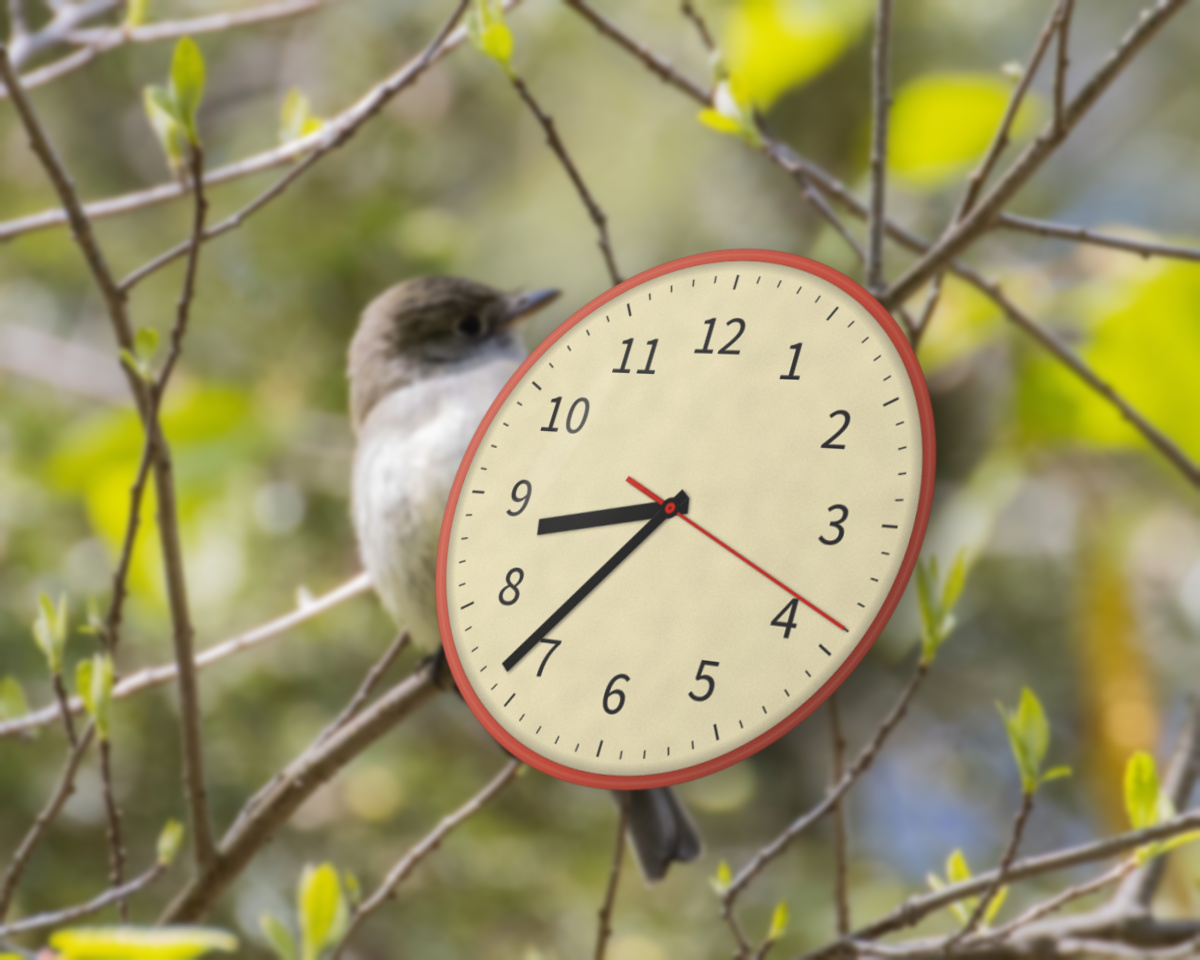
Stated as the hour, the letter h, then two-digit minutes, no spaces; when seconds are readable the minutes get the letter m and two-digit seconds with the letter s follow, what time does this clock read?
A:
8h36m19s
